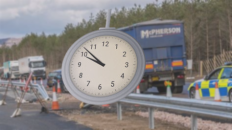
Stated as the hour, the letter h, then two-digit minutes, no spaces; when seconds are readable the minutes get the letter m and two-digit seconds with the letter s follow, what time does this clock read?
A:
9h52
